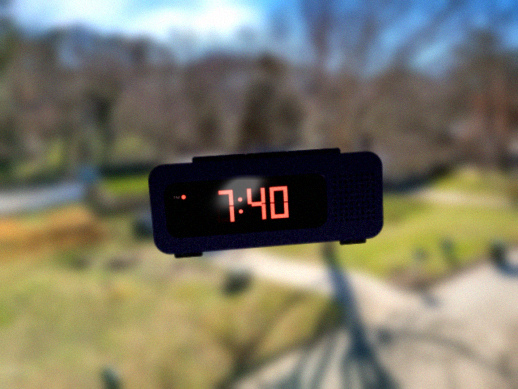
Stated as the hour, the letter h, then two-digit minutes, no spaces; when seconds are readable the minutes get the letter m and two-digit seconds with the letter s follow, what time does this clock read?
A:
7h40
